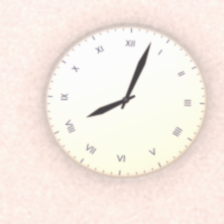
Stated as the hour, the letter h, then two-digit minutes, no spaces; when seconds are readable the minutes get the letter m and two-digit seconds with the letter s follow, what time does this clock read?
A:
8h03
